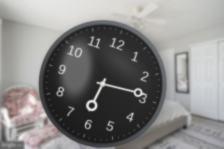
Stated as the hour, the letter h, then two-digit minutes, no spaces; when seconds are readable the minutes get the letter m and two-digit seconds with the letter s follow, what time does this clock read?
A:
6h14
